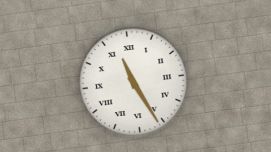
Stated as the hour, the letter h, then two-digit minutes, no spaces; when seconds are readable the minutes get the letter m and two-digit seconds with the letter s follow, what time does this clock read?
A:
11h26
